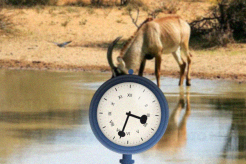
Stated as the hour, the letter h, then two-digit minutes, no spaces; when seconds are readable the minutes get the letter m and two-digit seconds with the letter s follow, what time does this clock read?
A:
3h33
